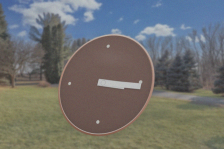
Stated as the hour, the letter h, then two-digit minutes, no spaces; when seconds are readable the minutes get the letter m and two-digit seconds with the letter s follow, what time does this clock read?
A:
3h16
